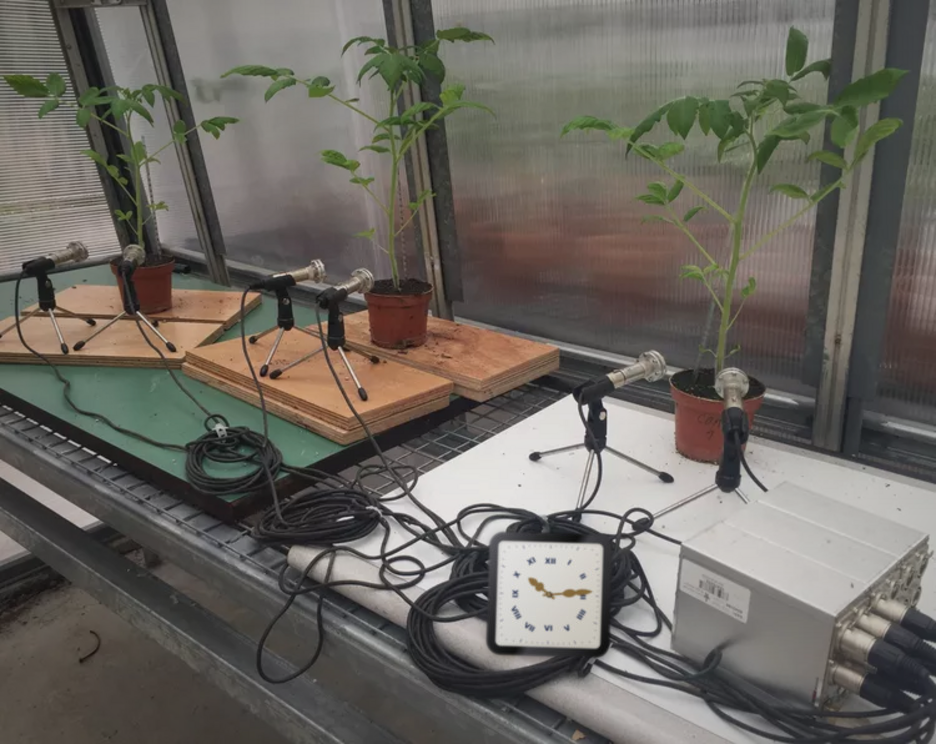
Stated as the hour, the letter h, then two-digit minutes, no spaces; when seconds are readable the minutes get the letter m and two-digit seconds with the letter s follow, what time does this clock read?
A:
10h14
